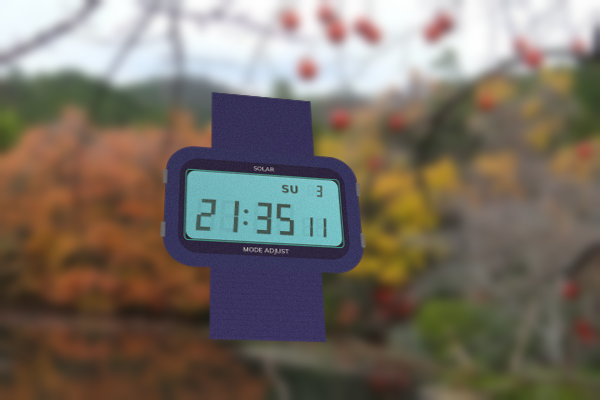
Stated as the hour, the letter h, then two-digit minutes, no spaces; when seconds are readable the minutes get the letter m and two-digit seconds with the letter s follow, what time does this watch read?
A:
21h35m11s
